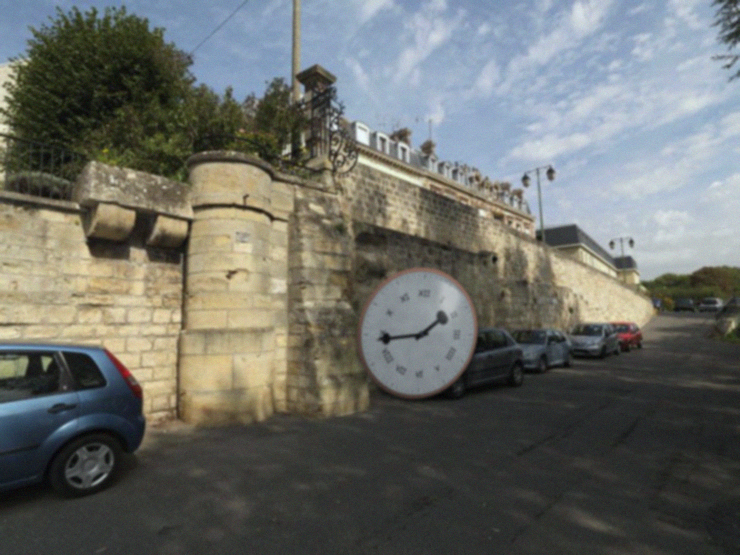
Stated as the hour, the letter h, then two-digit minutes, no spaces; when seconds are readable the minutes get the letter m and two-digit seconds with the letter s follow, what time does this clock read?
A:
1h44
